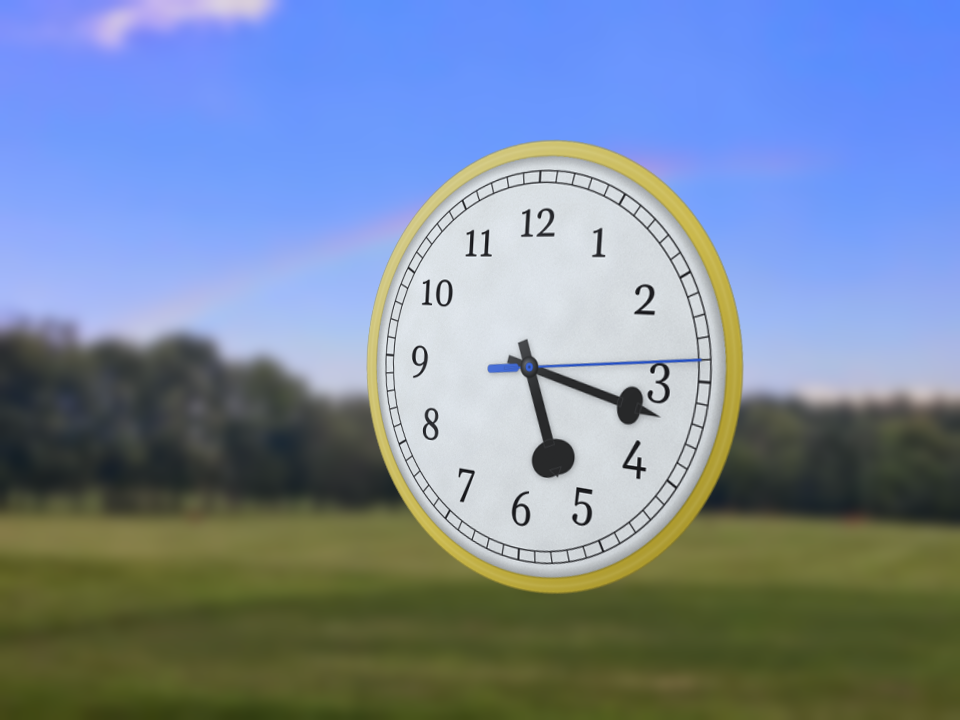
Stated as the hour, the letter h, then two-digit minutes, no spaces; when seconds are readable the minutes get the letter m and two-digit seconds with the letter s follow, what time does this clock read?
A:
5h17m14s
